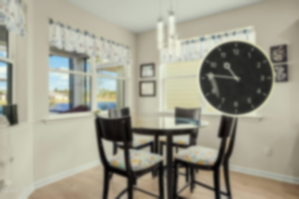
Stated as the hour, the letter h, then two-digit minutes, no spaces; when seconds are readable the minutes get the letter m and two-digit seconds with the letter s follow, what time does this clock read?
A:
10h46
